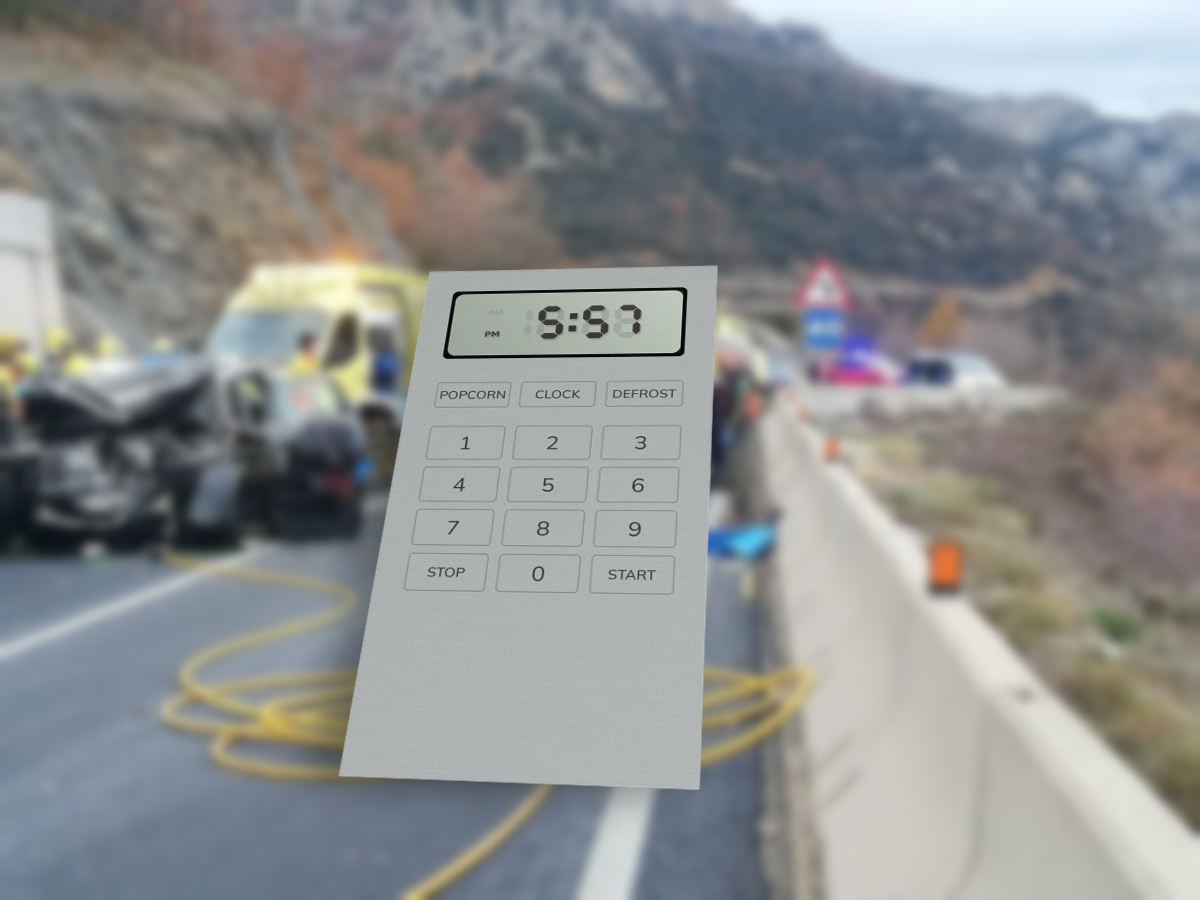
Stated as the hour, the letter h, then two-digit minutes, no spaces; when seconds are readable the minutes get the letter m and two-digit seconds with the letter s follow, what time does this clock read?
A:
5h57
